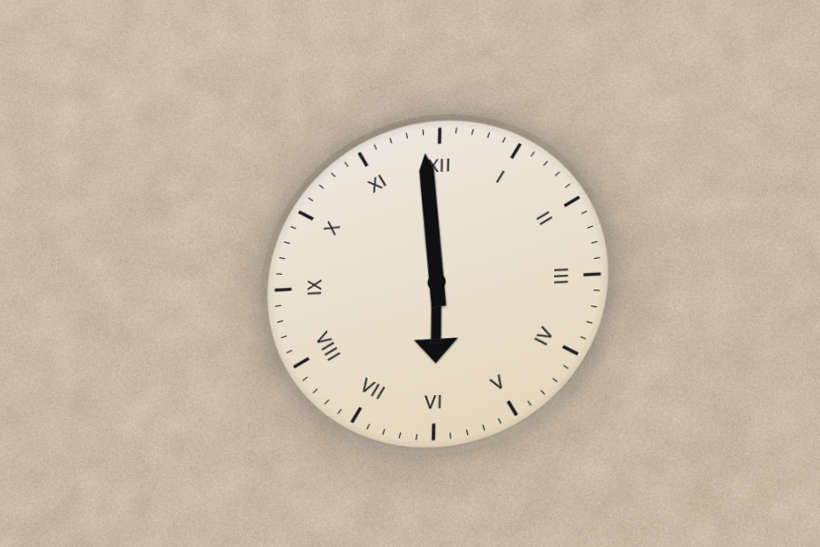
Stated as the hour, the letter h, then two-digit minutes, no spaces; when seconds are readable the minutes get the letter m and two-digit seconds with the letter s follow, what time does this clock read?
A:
5h59
